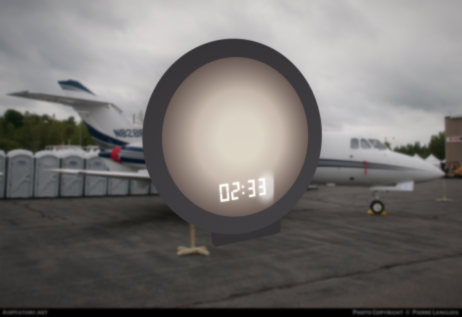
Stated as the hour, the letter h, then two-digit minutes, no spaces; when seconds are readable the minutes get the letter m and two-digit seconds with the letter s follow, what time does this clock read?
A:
2h33
